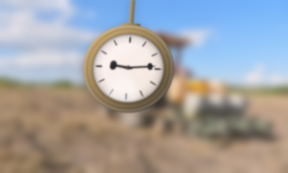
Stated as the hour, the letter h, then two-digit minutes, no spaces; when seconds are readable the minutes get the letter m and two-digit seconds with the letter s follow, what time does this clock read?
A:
9h14
